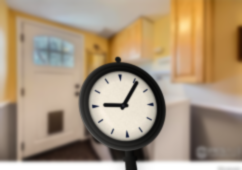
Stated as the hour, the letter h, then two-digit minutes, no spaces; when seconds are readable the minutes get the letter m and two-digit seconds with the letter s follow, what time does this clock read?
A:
9h06
